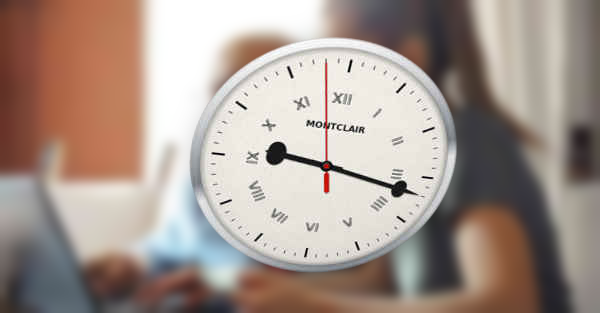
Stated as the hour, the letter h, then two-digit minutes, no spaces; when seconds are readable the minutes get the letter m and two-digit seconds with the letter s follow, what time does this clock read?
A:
9h16m58s
